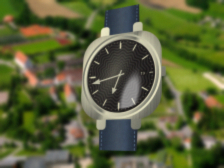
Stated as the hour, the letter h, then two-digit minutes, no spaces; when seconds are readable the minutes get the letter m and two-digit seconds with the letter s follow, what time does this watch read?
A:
6h43
